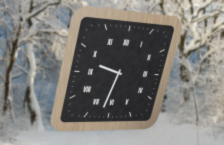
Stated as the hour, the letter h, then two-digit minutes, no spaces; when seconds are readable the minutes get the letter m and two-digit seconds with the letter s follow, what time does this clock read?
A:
9h32
